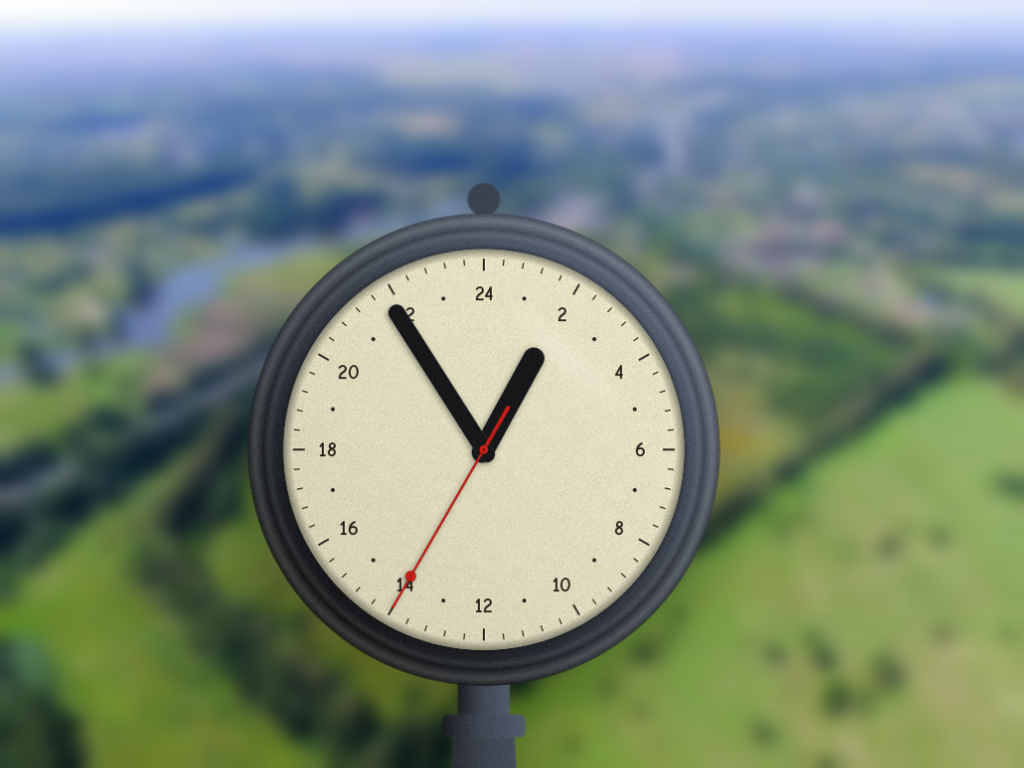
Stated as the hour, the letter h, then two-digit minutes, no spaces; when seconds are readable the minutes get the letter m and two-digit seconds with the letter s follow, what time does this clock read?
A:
1h54m35s
